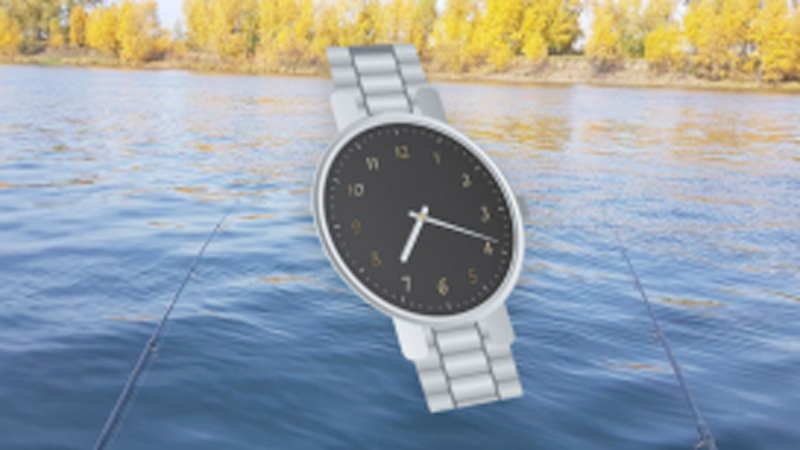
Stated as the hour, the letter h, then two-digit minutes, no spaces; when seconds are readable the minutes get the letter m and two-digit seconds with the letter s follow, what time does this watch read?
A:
7h19
